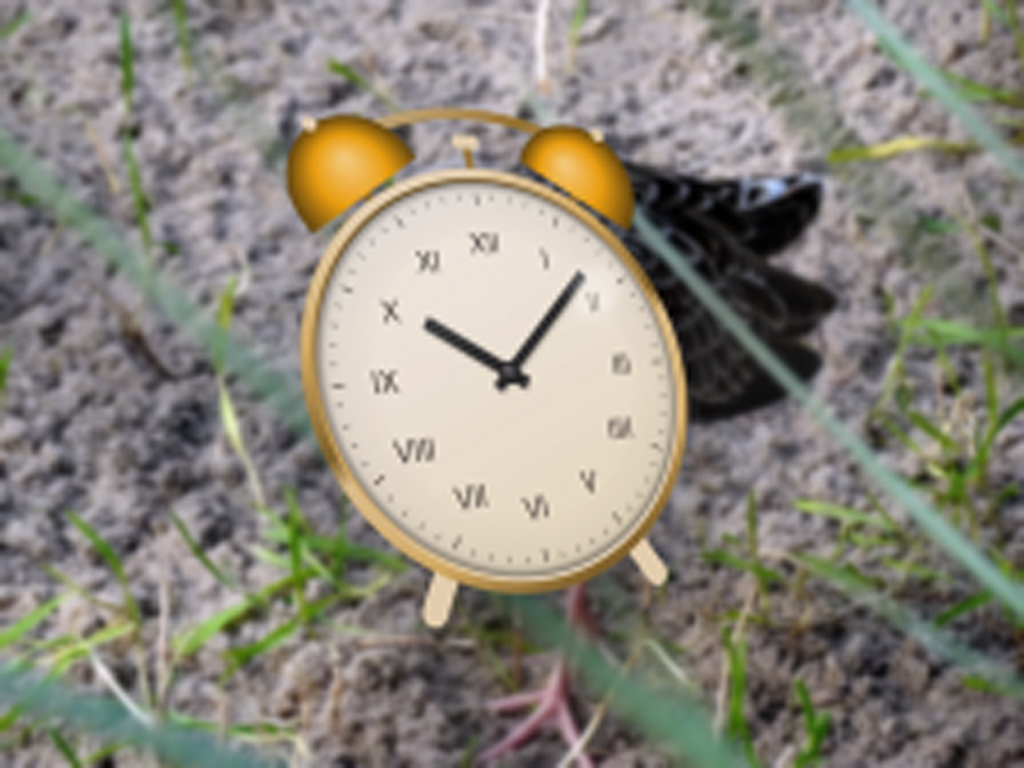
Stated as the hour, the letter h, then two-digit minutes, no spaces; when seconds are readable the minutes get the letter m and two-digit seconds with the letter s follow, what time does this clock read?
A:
10h08
